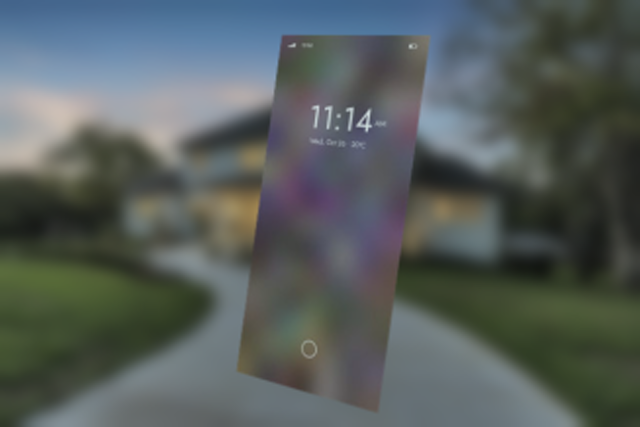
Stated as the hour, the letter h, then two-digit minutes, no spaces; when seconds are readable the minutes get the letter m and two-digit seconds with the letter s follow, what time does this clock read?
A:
11h14
